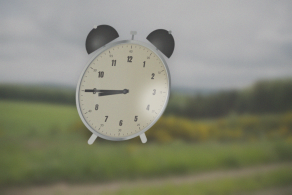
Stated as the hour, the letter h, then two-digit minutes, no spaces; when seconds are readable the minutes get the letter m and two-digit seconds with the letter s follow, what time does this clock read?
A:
8h45
